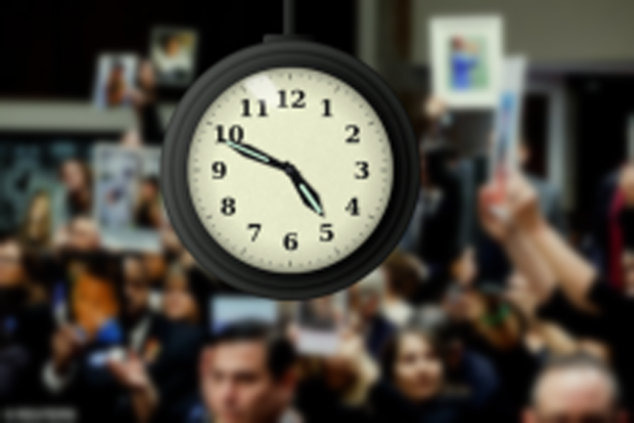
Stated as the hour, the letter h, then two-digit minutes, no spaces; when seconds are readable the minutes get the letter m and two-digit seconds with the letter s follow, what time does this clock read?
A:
4h49
